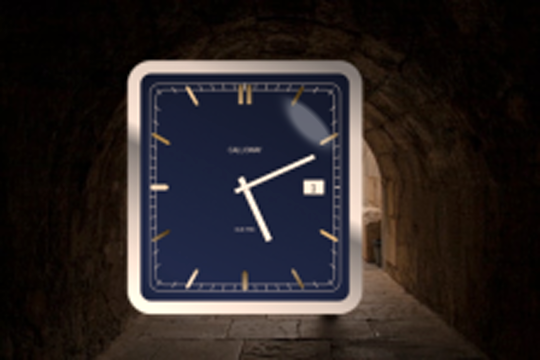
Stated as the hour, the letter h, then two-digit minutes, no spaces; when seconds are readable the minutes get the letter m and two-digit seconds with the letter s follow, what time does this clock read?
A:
5h11
